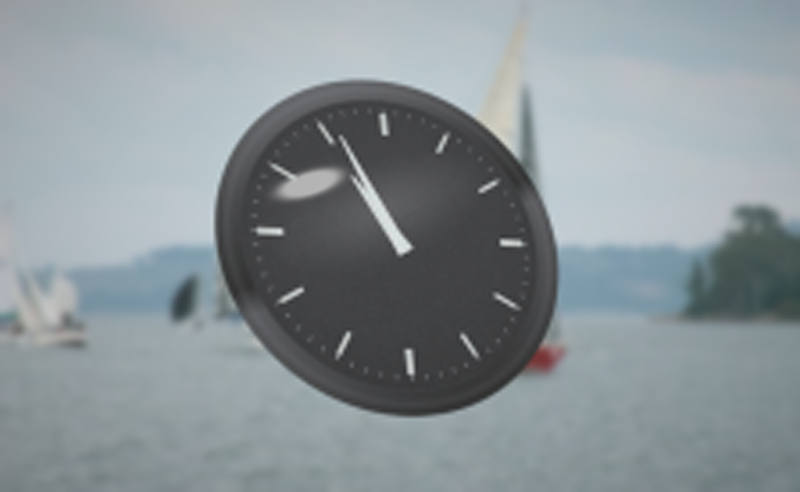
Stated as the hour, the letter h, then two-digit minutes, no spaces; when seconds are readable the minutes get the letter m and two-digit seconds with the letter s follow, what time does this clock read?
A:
10h56
